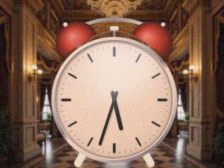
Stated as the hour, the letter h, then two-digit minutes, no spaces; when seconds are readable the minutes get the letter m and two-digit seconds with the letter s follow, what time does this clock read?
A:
5h33
